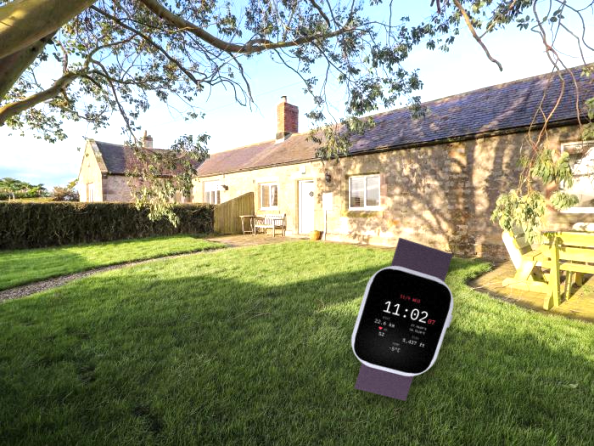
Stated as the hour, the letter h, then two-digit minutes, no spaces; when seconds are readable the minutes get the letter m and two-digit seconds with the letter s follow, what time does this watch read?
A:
11h02
